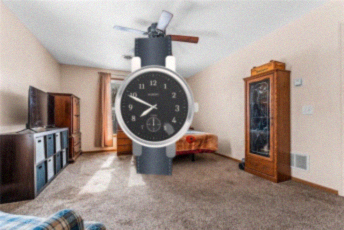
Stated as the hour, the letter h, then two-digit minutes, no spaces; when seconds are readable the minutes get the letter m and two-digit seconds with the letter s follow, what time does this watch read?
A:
7h49
